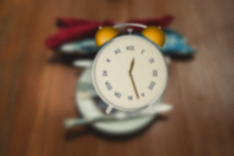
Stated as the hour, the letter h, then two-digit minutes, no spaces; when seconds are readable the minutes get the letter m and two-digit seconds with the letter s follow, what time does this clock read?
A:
12h27
